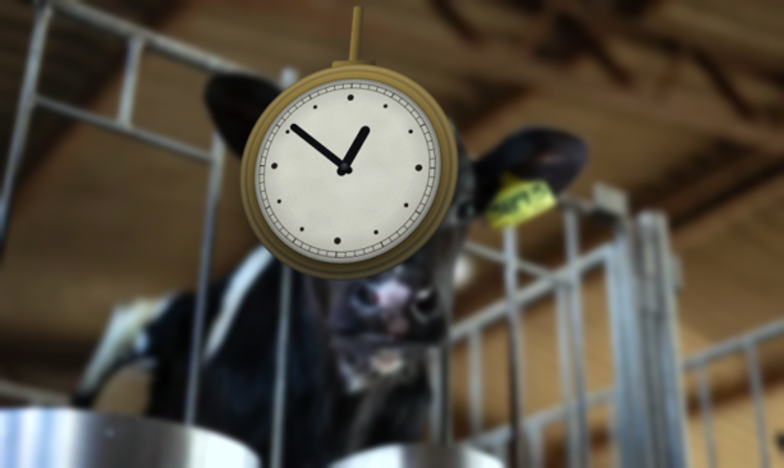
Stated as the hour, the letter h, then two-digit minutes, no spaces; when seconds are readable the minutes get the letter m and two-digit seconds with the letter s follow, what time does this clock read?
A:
12h51
